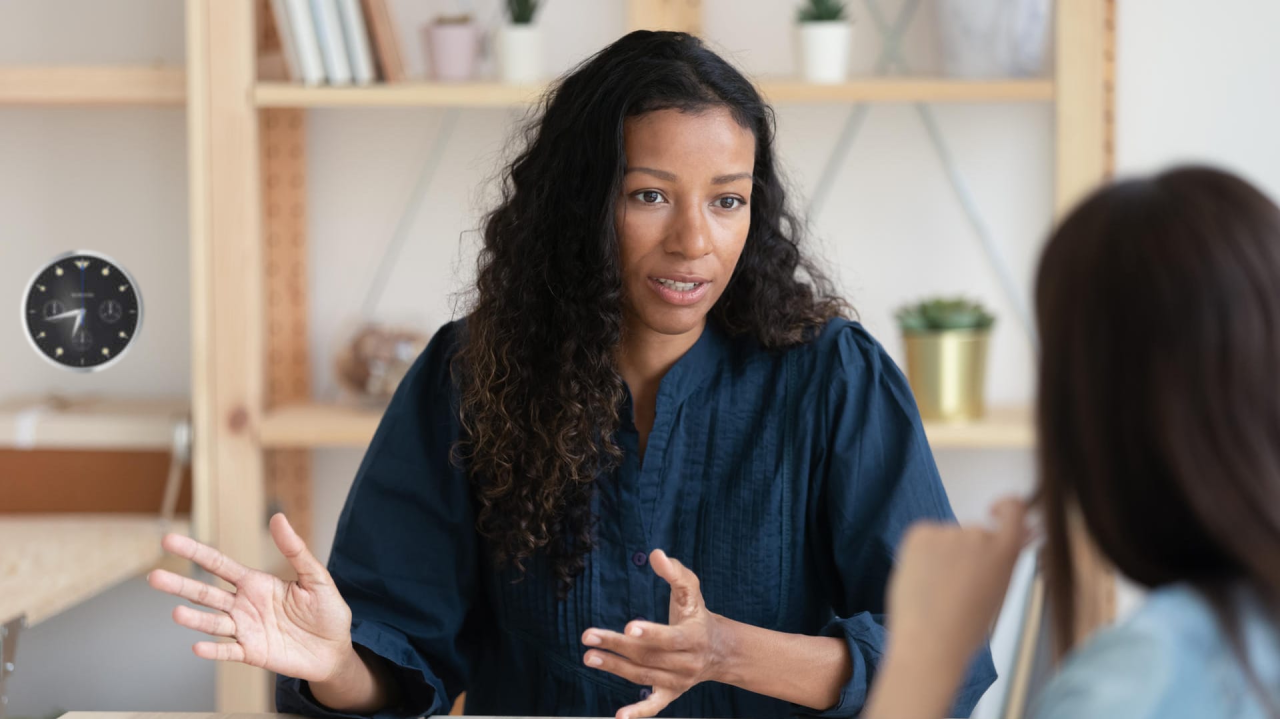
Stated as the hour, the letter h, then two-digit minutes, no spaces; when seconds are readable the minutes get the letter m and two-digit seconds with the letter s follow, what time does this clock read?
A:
6h43
